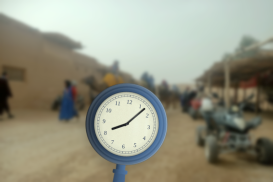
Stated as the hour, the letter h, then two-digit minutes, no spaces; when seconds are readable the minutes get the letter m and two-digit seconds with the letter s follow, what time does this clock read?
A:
8h07
